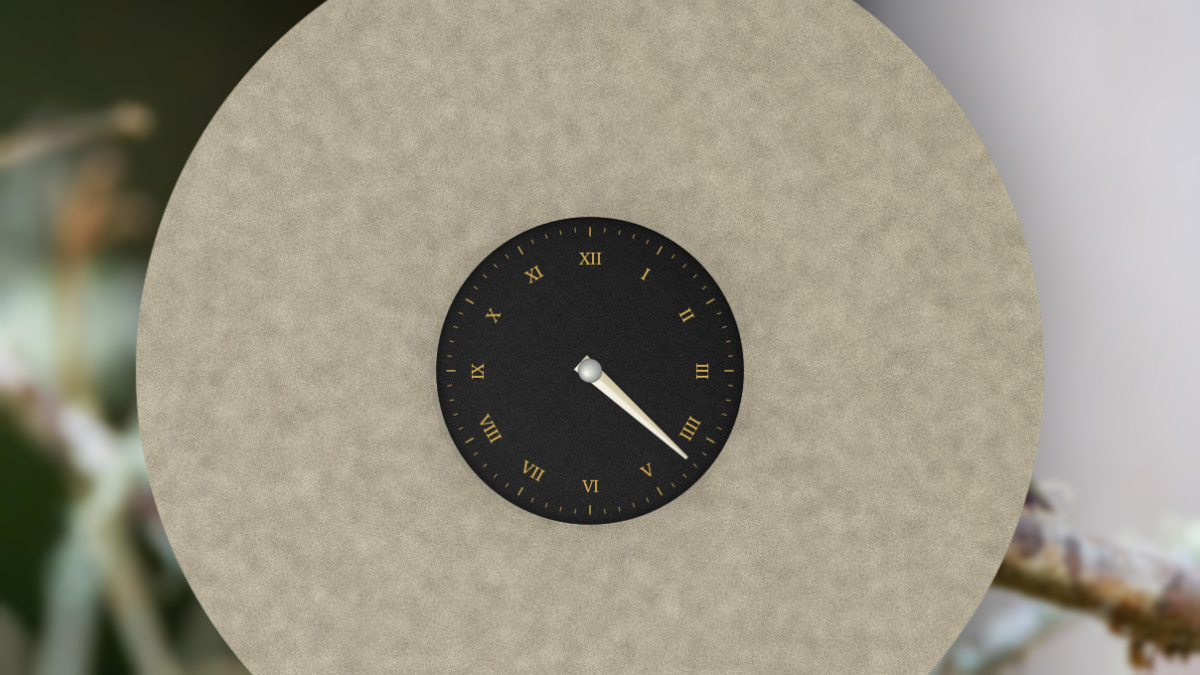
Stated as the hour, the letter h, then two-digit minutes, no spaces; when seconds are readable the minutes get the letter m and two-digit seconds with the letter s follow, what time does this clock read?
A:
4h22
